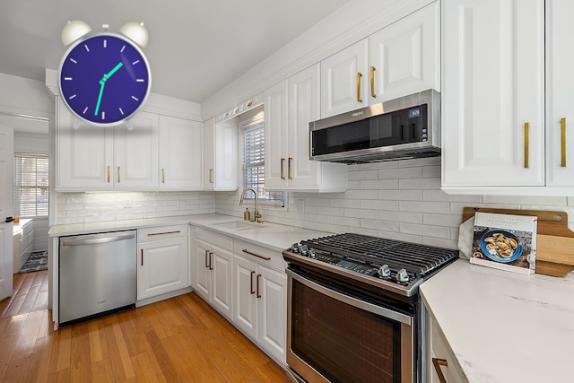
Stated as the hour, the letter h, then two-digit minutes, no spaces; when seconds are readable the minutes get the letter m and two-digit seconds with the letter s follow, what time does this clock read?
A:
1h32
